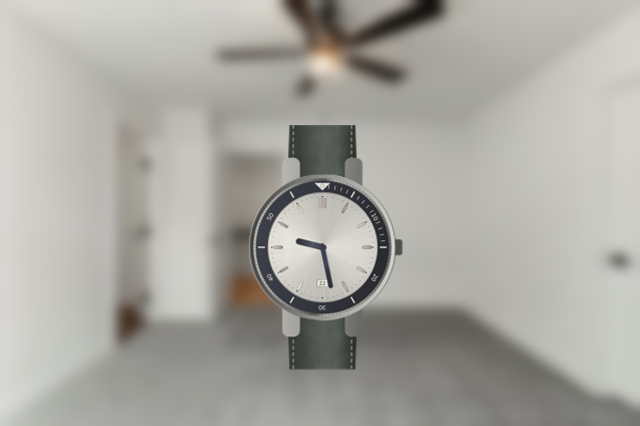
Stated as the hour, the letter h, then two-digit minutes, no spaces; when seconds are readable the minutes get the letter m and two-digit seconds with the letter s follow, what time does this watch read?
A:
9h28
